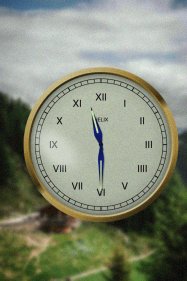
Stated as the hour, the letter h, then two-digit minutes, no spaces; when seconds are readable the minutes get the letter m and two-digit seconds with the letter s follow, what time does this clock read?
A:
11h30
